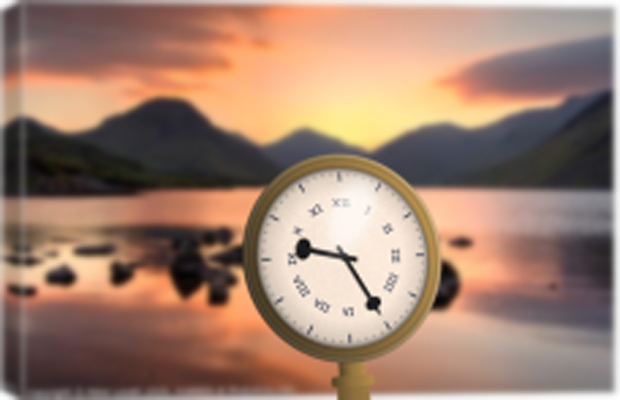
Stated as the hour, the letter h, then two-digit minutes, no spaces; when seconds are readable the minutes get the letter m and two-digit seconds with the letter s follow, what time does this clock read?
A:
9h25
